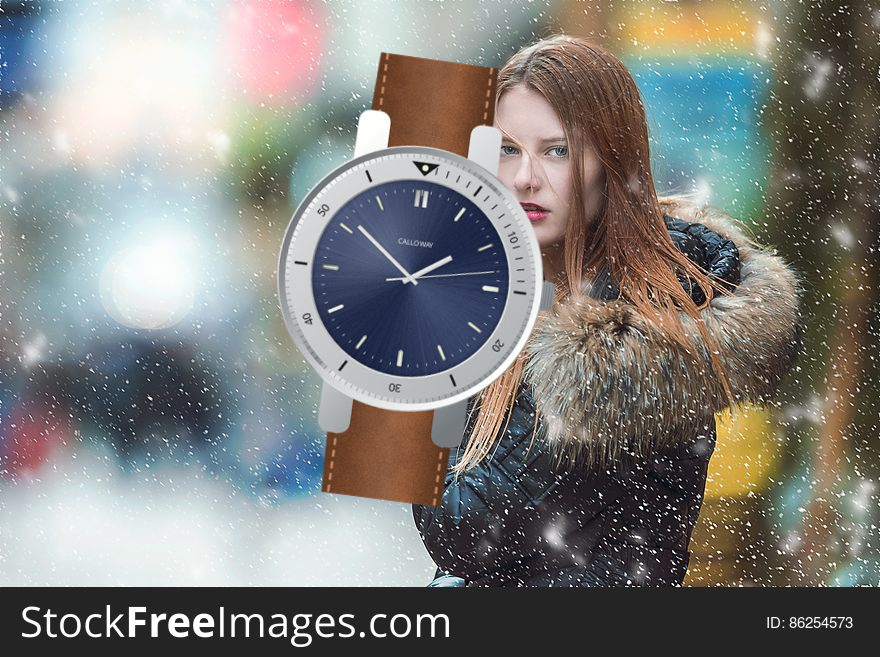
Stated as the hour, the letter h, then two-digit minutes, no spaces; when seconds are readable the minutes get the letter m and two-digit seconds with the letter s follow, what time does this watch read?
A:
1h51m13s
